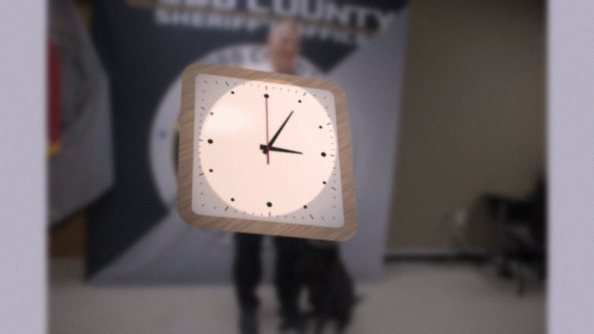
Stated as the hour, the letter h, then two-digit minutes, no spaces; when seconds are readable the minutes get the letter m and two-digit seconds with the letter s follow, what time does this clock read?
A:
3h05m00s
